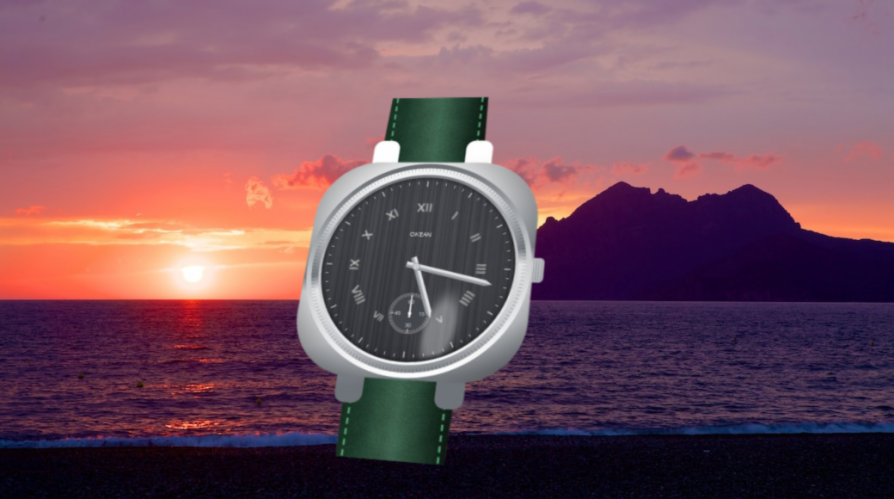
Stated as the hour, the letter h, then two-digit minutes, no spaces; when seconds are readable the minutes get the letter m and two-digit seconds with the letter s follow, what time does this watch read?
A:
5h17
